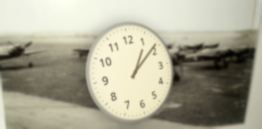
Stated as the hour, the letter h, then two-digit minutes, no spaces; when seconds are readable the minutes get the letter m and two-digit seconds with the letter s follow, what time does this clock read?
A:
1h09
